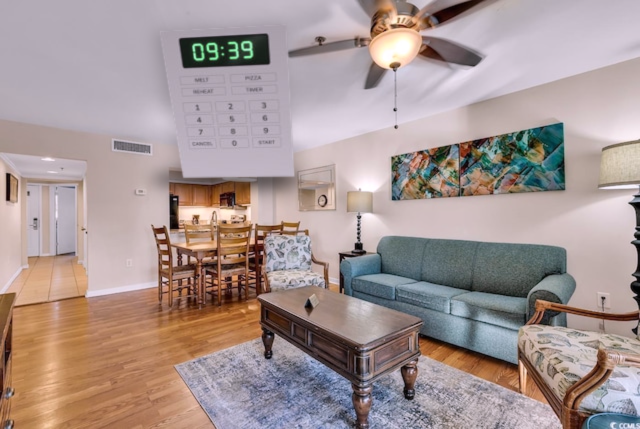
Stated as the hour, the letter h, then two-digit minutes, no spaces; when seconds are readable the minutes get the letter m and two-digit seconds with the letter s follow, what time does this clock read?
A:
9h39
